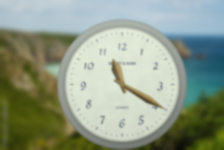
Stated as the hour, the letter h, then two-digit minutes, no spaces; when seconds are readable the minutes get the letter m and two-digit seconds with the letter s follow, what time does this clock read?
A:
11h20
